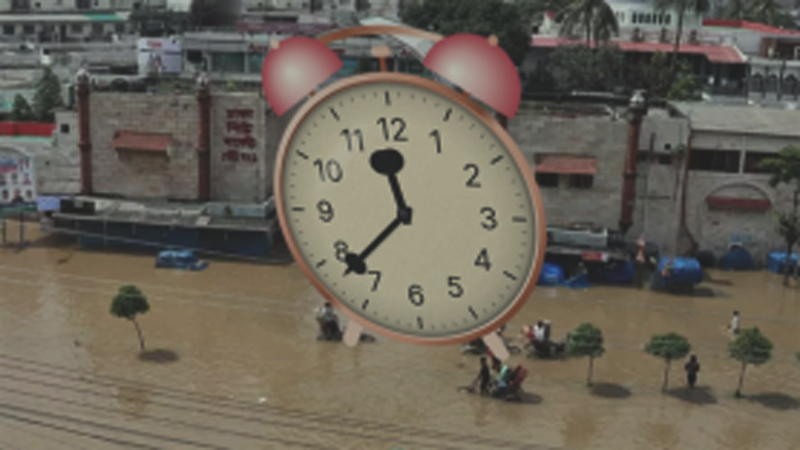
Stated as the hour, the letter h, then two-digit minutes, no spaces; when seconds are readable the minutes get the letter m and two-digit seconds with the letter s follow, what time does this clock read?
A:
11h38
